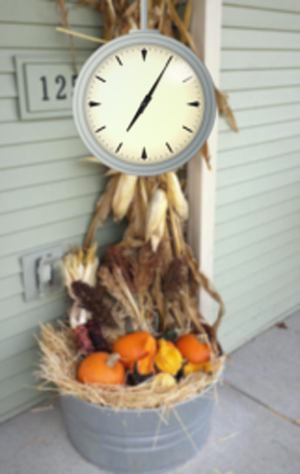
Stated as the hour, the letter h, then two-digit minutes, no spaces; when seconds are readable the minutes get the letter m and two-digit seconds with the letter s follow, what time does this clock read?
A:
7h05
